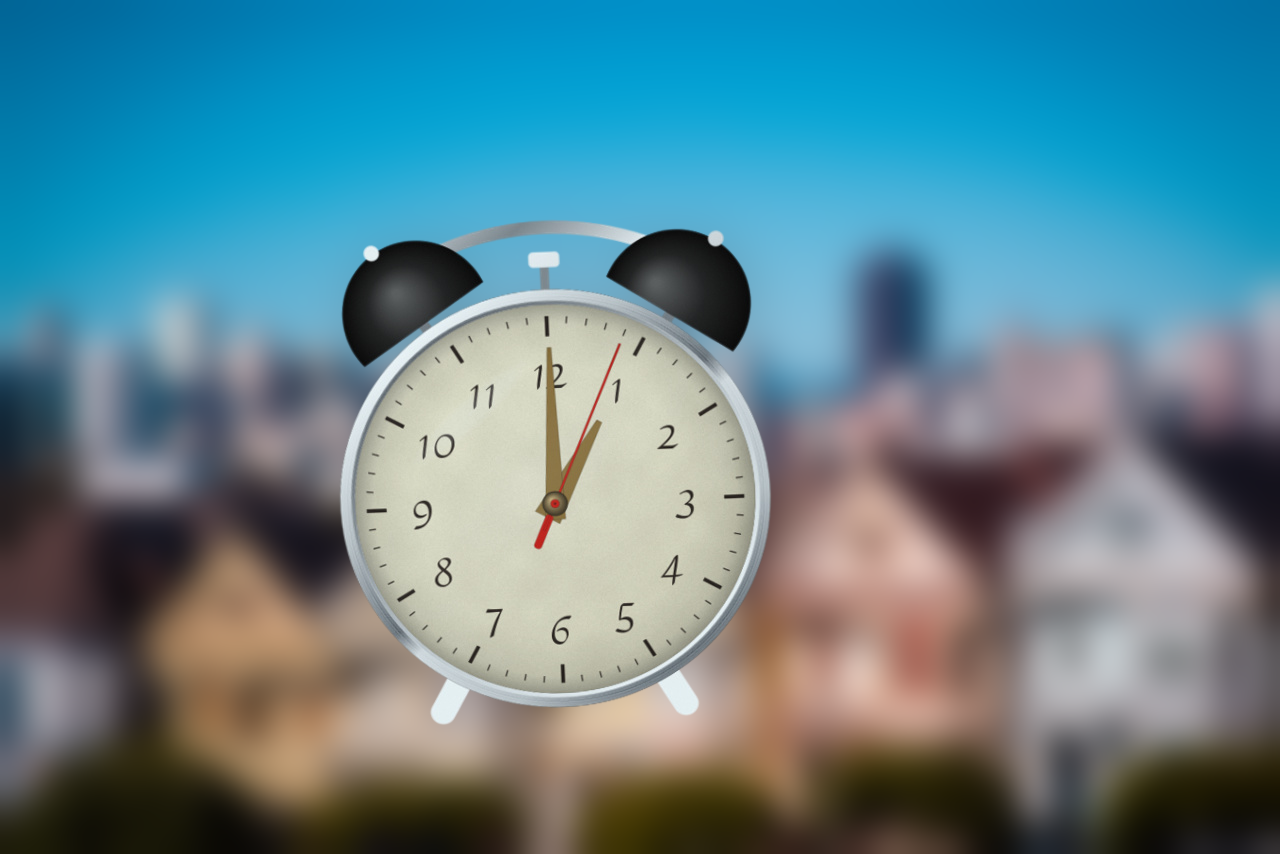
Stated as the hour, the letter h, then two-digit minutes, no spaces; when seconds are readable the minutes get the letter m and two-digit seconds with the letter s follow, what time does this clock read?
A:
1h00m04s
